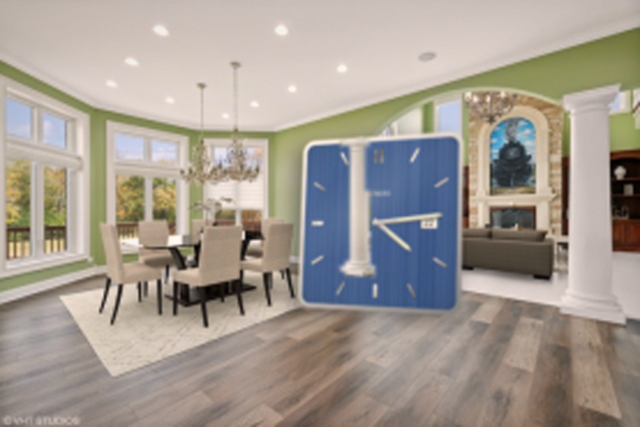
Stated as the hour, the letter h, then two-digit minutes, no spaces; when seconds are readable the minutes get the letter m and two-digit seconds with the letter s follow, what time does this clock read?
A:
4h14
